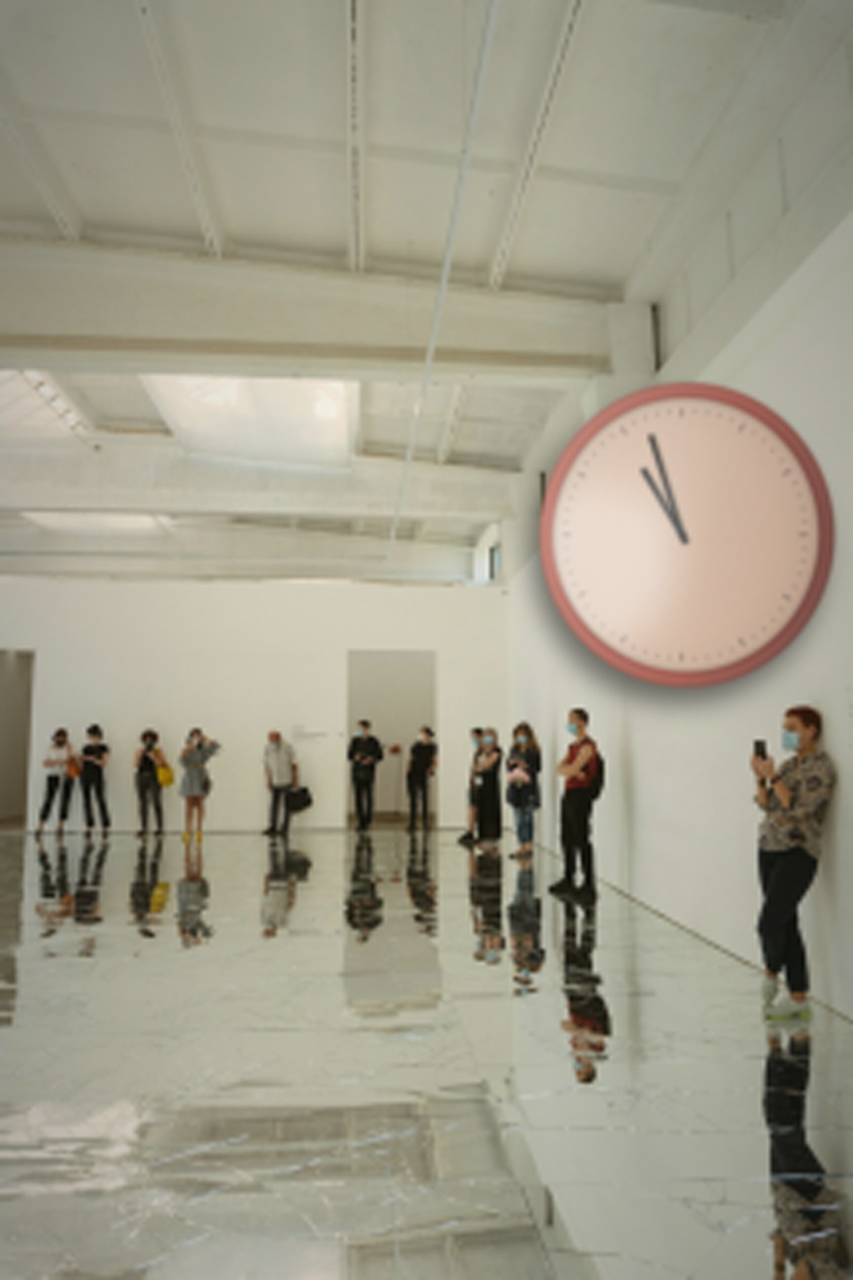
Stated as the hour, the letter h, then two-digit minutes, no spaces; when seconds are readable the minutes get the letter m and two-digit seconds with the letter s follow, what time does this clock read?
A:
10h57
